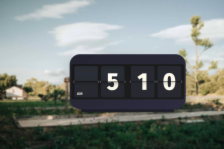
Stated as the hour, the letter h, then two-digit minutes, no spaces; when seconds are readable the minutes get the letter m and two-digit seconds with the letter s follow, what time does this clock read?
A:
5h10
